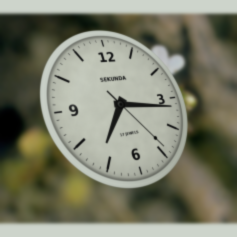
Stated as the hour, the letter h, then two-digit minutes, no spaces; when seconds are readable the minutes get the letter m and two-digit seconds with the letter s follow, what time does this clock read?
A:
7h16m24s
